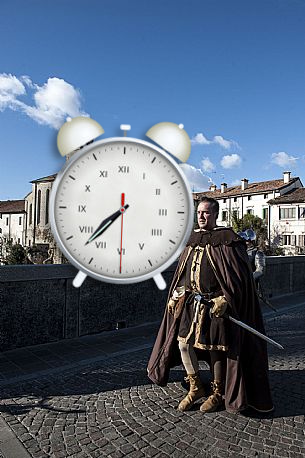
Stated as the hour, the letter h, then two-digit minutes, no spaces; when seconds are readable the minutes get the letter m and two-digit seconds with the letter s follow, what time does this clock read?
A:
7h37m30s
